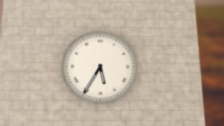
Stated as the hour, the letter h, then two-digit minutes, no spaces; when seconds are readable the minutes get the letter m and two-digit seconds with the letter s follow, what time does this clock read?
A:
5h35
